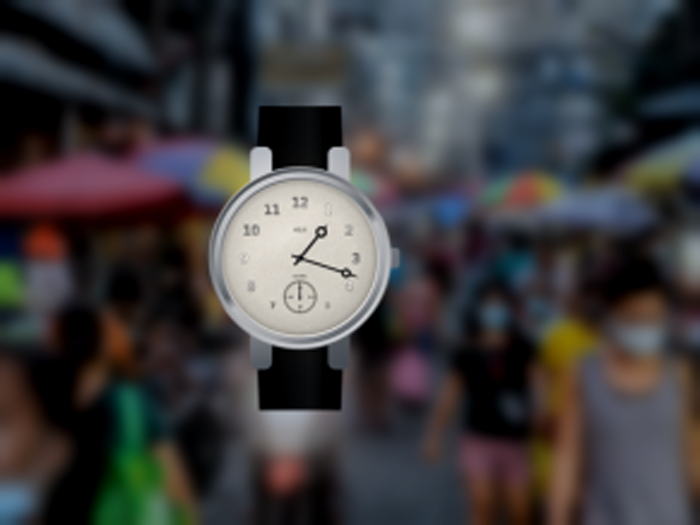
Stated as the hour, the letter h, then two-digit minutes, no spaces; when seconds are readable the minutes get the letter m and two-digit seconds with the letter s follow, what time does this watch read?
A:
1h18
